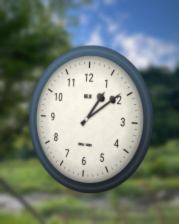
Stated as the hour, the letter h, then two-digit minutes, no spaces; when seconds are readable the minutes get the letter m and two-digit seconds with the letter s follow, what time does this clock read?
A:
1h09
